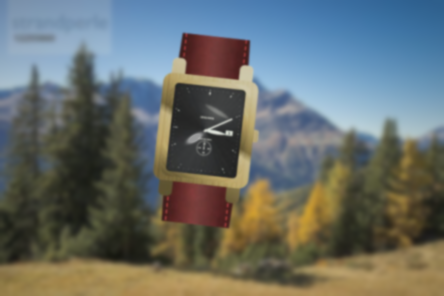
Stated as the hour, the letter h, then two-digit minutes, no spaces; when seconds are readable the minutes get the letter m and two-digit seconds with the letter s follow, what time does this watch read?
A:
3h10
